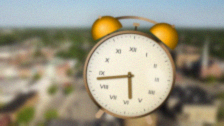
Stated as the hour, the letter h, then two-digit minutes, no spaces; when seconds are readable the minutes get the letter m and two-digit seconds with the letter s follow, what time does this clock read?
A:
5h43
